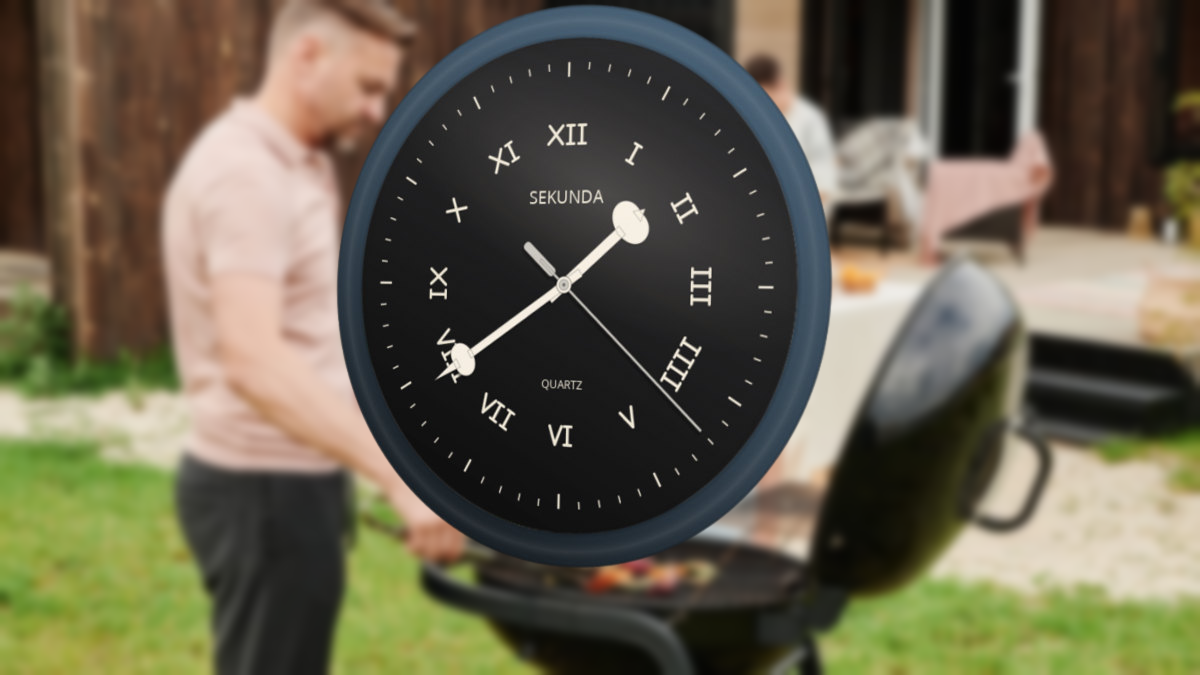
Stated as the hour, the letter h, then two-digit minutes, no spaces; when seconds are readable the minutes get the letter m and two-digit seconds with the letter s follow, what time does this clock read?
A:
1h39m22s
